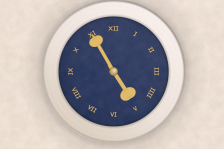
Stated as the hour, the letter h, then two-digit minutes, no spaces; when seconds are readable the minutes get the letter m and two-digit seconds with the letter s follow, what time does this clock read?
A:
4h55
